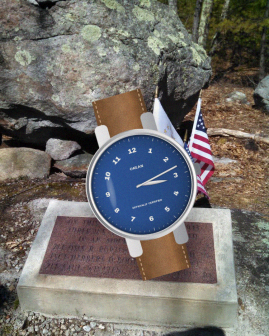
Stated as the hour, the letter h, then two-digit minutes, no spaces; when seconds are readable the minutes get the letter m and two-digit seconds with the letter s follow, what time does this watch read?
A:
3h13
